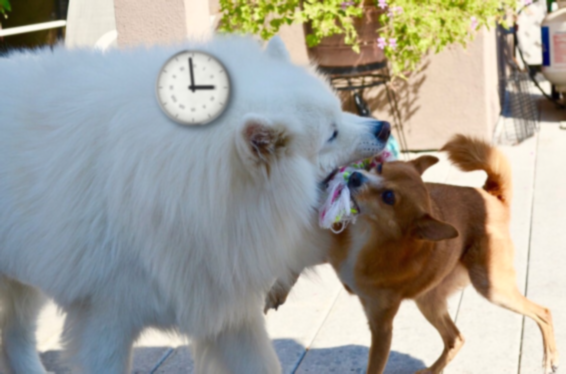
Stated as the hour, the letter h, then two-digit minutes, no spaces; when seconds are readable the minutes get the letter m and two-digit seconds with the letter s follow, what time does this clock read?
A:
2h59
